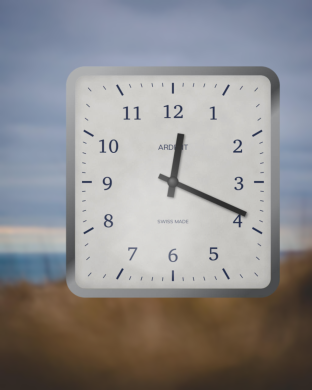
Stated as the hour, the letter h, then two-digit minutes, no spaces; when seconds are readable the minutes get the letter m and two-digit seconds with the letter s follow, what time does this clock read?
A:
12h19
